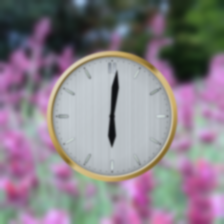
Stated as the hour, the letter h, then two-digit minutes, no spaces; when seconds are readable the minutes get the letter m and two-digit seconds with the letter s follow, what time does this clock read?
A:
6h01
